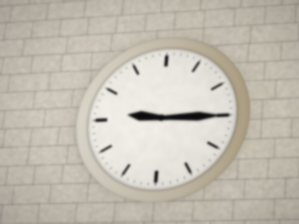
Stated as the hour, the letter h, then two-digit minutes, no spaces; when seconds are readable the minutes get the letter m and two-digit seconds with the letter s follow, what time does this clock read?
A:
9h15
